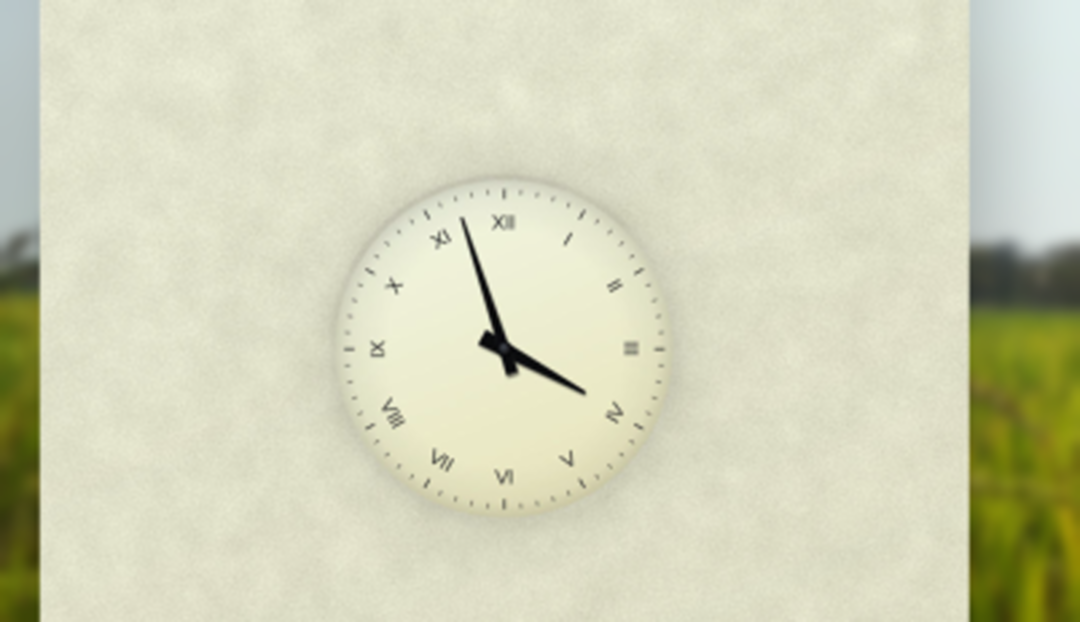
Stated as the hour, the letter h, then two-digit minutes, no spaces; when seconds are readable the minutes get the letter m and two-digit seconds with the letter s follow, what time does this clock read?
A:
3h57
